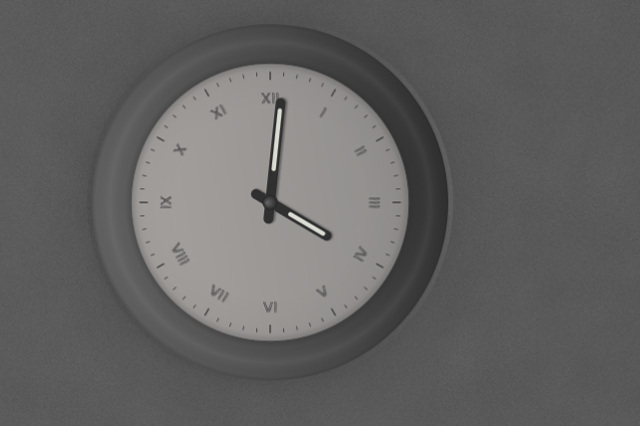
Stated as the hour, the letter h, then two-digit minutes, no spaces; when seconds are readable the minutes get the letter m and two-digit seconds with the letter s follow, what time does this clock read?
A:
4h01
